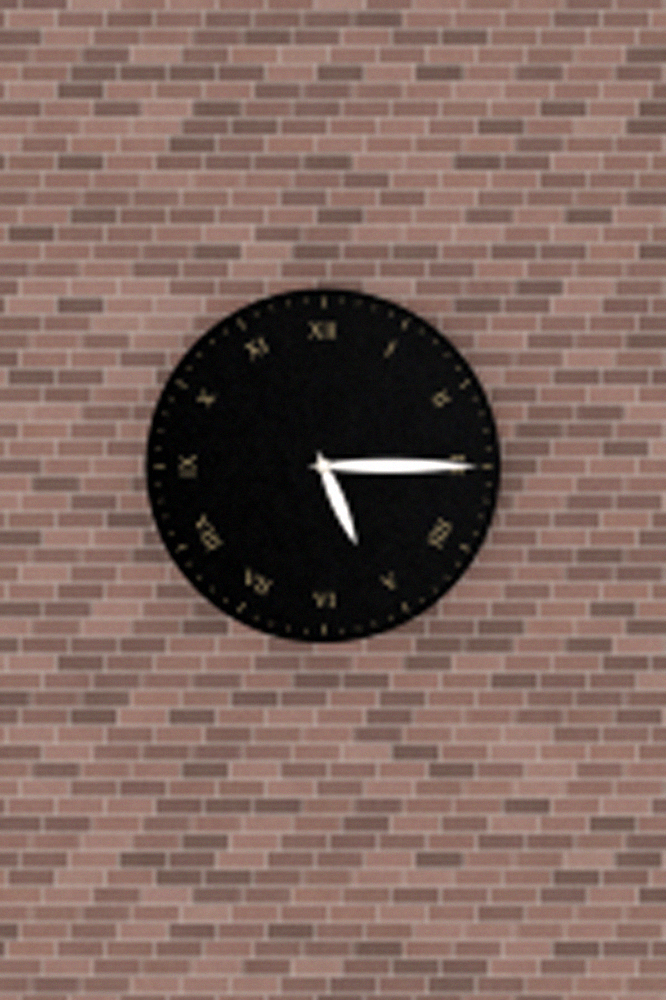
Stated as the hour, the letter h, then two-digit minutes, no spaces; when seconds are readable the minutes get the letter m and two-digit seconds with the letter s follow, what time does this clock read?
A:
5h15
